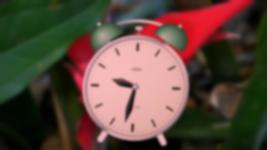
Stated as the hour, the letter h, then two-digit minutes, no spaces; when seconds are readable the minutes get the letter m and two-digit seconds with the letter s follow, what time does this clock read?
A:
9h32
